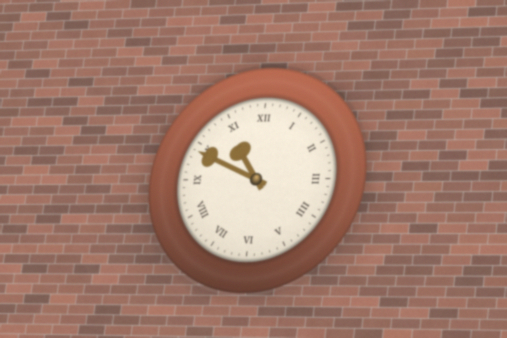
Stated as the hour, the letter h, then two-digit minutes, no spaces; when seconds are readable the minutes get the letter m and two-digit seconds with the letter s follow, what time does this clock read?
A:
10h49
